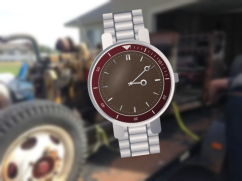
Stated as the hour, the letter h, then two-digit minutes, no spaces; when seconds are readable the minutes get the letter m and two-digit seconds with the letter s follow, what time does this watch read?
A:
3h09
